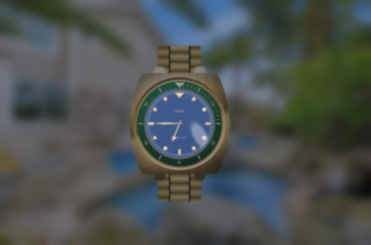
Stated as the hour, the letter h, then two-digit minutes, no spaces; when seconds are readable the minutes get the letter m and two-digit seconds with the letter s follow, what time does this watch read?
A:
6h45
